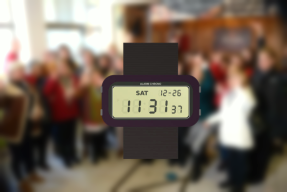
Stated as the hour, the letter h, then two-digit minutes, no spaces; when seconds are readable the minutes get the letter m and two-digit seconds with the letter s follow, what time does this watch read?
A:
11h31m37s
